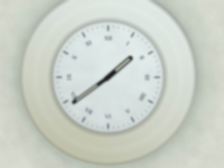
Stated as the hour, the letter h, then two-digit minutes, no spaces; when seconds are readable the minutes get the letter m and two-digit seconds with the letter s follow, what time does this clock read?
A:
1h39
